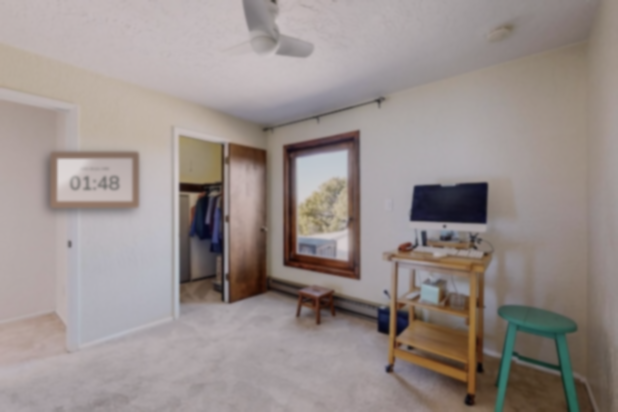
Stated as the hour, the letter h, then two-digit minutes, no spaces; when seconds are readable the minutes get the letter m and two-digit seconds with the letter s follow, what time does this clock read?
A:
1h48
